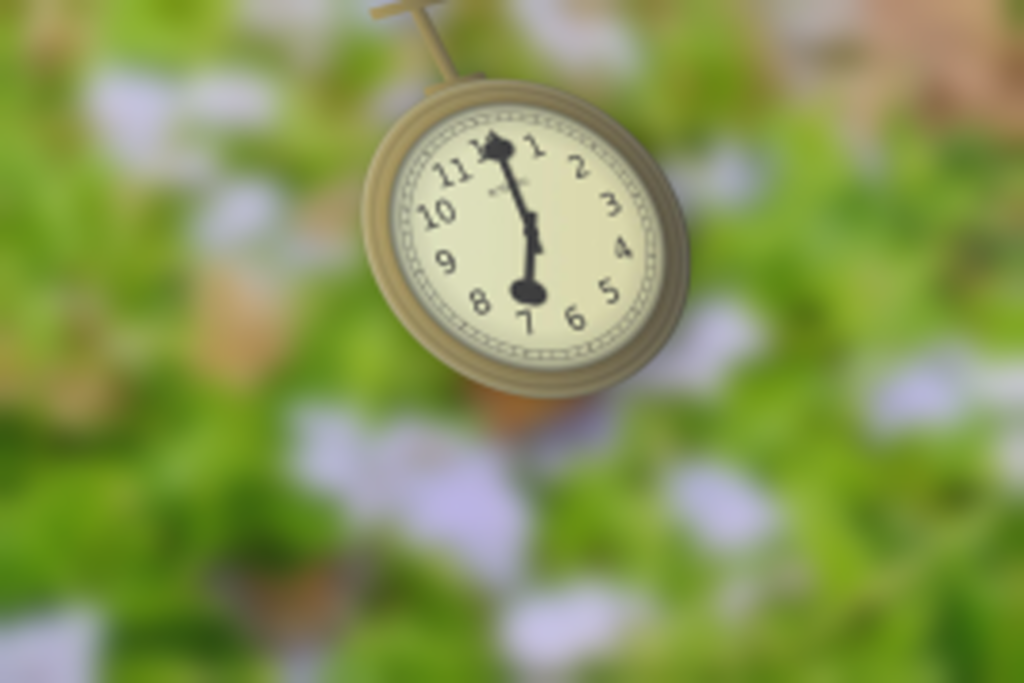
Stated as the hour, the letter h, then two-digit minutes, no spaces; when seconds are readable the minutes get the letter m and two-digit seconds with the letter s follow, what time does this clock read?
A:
7h01
